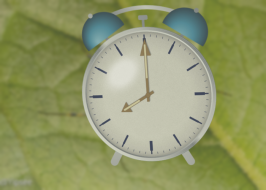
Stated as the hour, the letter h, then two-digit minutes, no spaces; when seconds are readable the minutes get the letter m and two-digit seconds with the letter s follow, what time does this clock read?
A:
8h00
